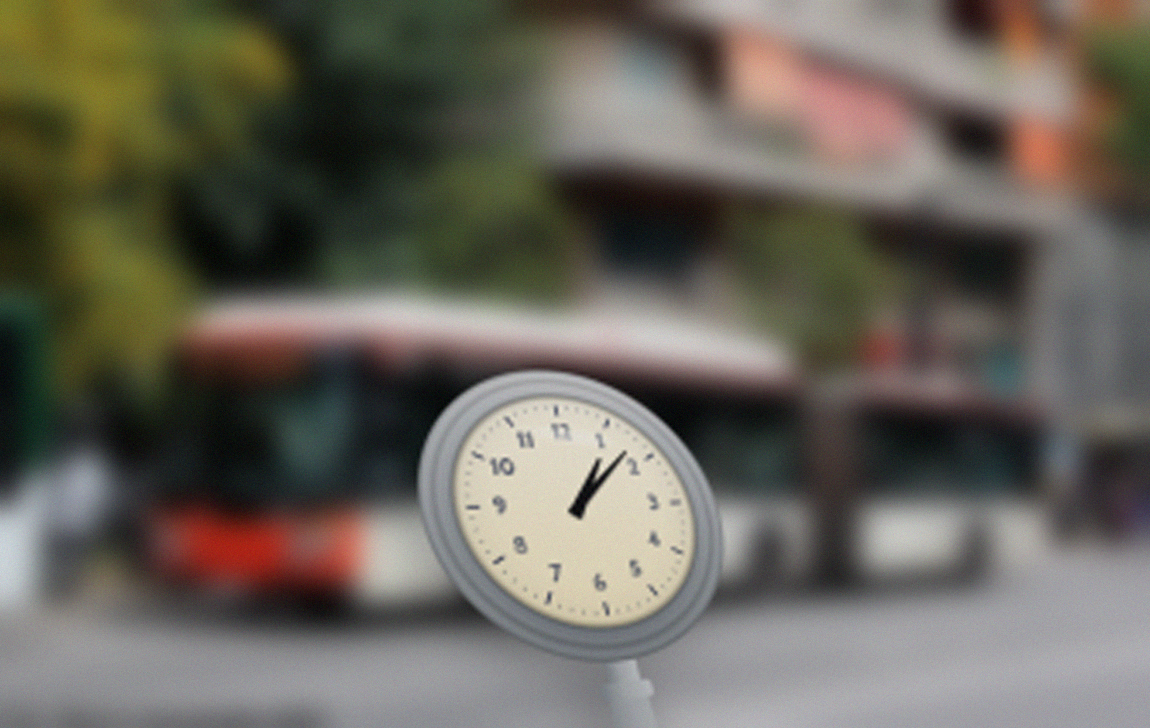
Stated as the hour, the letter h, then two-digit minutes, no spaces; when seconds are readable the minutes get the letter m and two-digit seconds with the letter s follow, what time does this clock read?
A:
1h08
